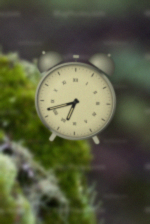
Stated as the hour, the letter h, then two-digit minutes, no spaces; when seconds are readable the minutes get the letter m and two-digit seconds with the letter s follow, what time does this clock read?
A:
6h42
